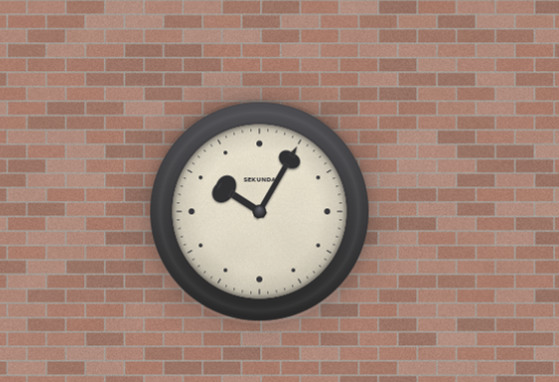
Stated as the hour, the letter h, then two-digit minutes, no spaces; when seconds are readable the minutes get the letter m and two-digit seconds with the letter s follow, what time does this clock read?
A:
10h05
